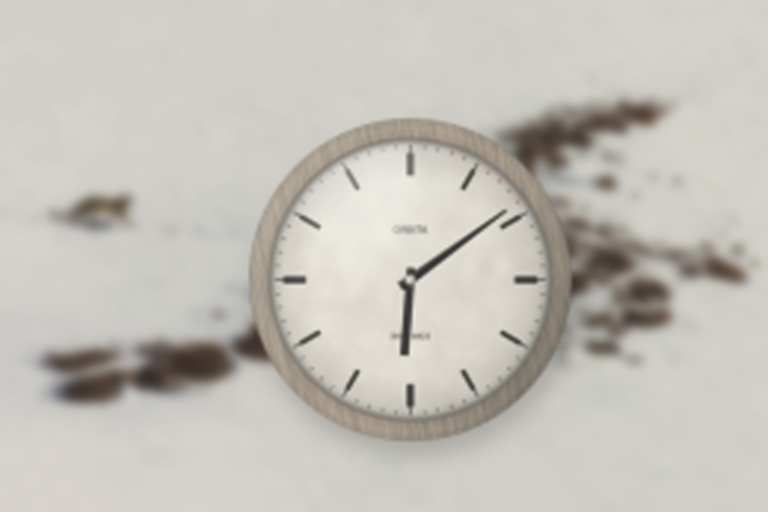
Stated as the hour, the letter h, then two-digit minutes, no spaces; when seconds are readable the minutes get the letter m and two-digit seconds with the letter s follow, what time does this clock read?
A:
6h09
